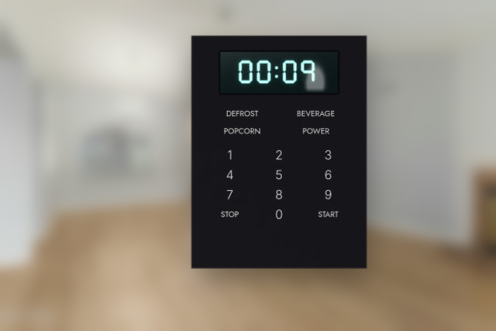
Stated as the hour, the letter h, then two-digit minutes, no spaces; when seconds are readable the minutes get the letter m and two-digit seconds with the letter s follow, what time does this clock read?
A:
0h09
